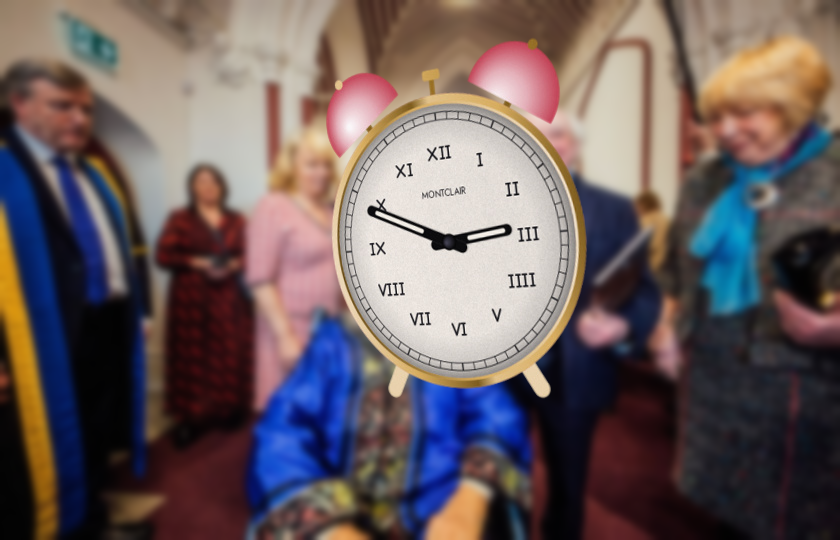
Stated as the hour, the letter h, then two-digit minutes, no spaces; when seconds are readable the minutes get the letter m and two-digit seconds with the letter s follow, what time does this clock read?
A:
2h49
